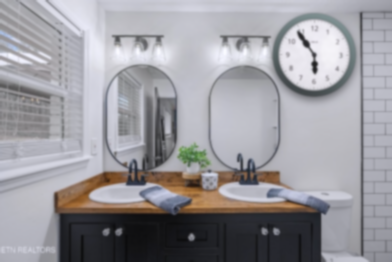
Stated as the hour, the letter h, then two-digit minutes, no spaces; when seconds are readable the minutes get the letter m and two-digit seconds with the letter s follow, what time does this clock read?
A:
5h54
